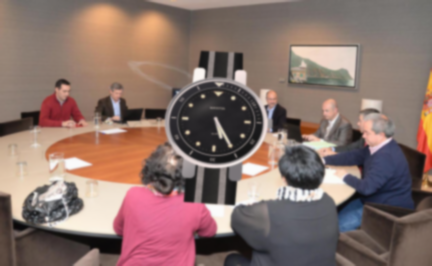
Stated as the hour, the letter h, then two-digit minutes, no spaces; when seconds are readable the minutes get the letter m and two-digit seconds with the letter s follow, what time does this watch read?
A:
5h25
